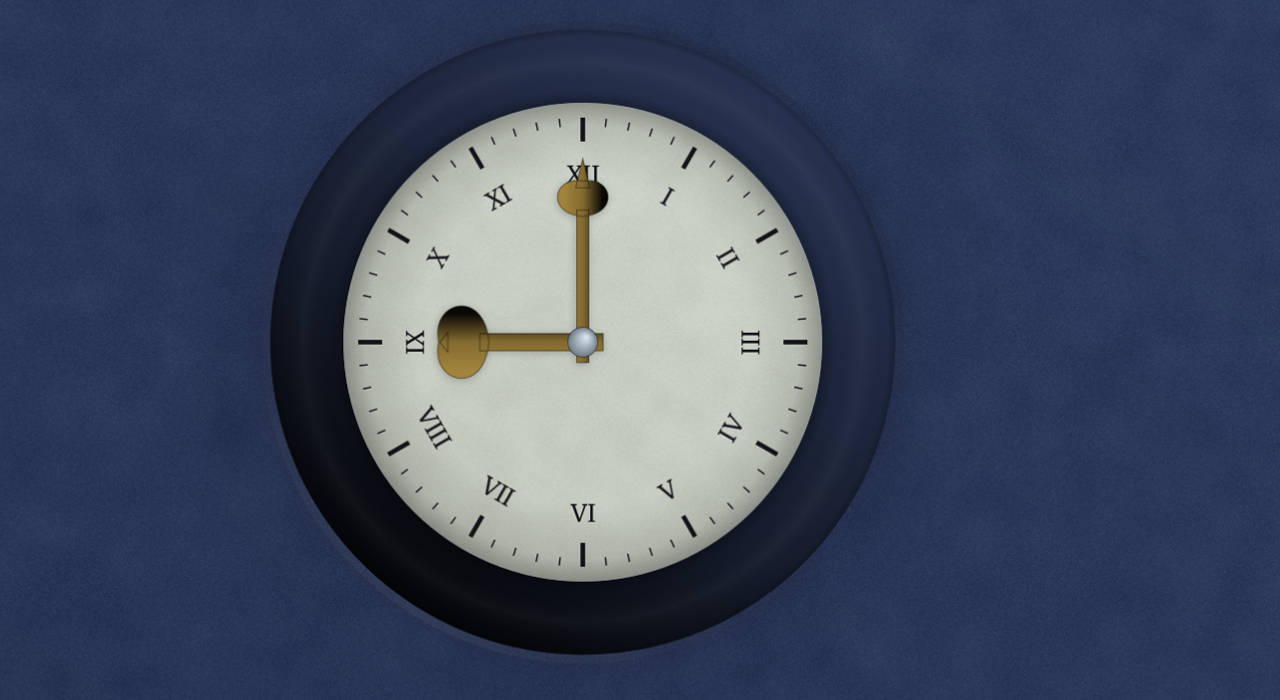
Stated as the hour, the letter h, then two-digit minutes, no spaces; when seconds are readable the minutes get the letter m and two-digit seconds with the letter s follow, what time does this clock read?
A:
9h00
